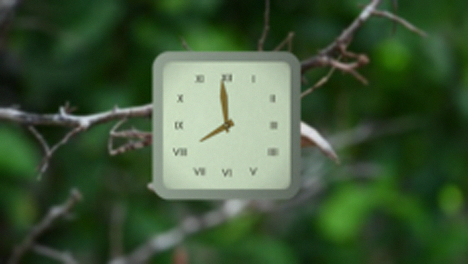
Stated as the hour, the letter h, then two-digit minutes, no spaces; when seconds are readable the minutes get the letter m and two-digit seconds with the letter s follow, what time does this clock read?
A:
7h59
